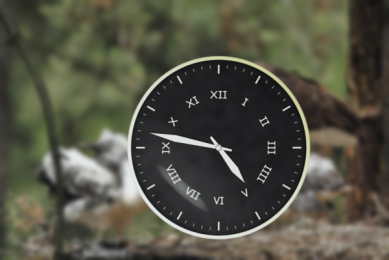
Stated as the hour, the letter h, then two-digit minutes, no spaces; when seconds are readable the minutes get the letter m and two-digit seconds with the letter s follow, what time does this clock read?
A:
4h47
